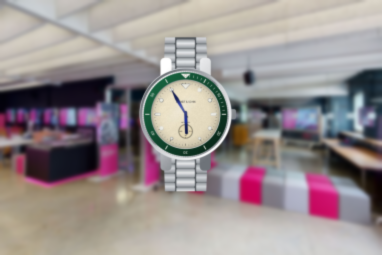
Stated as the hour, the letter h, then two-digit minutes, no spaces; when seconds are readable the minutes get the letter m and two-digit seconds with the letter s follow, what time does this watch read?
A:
5h55
